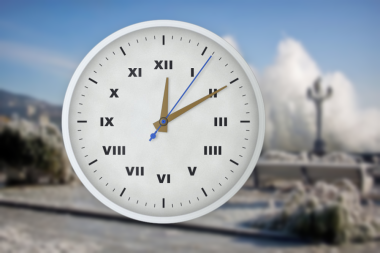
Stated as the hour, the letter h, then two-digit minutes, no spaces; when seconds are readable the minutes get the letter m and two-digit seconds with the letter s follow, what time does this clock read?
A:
12h10m06s
